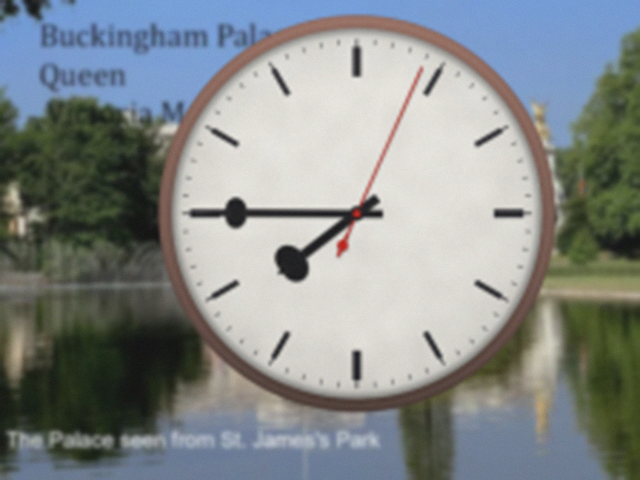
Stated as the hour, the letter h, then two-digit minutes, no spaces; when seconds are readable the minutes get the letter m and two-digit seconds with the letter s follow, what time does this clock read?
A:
7h45m04s
